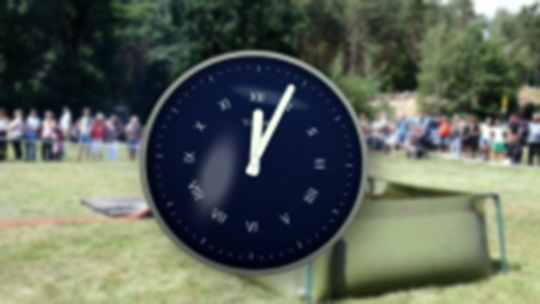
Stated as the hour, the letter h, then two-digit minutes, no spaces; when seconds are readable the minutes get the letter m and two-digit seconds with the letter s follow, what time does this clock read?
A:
12h04
